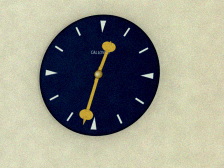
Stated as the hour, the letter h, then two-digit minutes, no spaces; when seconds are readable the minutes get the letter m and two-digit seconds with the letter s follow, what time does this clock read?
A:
12h32
